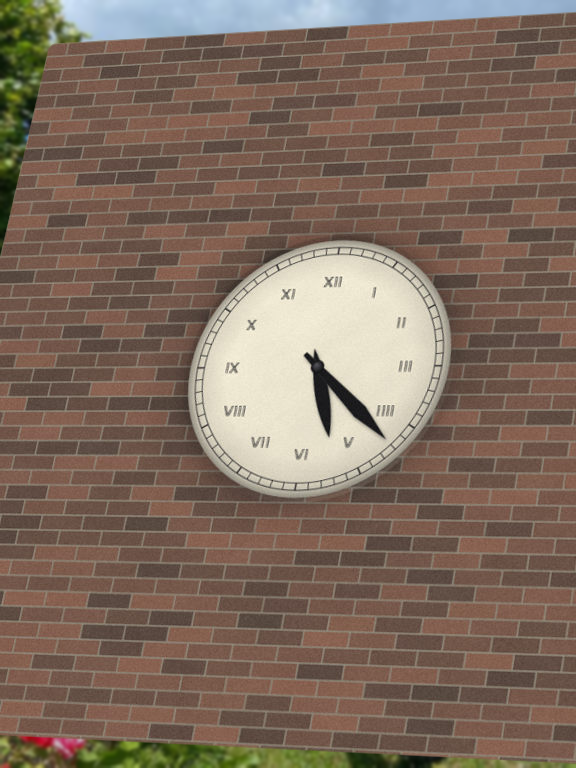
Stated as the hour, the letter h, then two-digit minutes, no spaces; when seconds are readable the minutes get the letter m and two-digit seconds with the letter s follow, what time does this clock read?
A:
5h22
